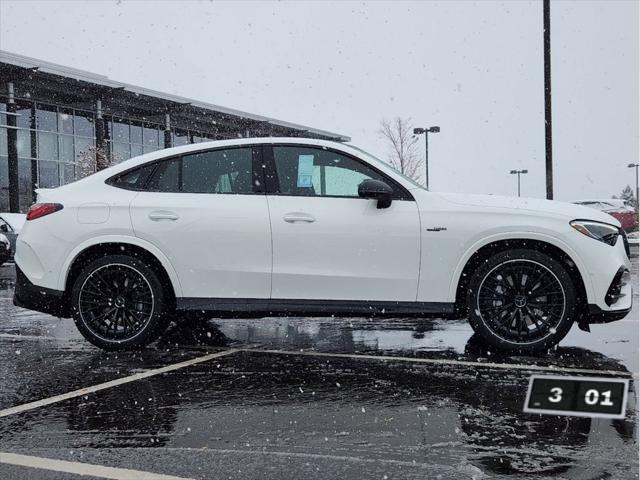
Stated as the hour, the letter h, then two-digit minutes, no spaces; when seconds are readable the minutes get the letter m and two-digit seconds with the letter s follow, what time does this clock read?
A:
3h01
